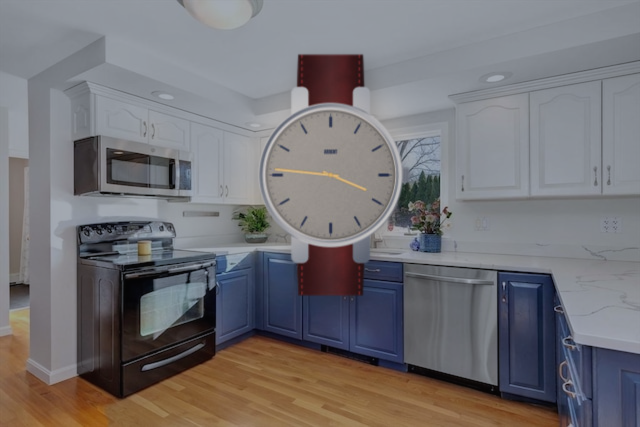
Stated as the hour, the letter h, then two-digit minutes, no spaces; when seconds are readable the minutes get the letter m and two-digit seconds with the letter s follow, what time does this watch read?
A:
3h46
